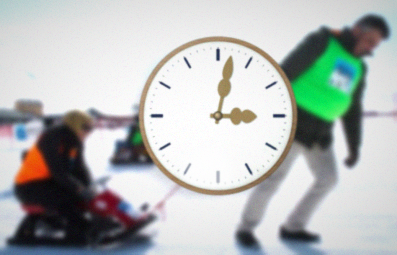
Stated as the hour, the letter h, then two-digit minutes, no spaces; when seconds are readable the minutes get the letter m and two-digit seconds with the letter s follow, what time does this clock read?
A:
3h02
